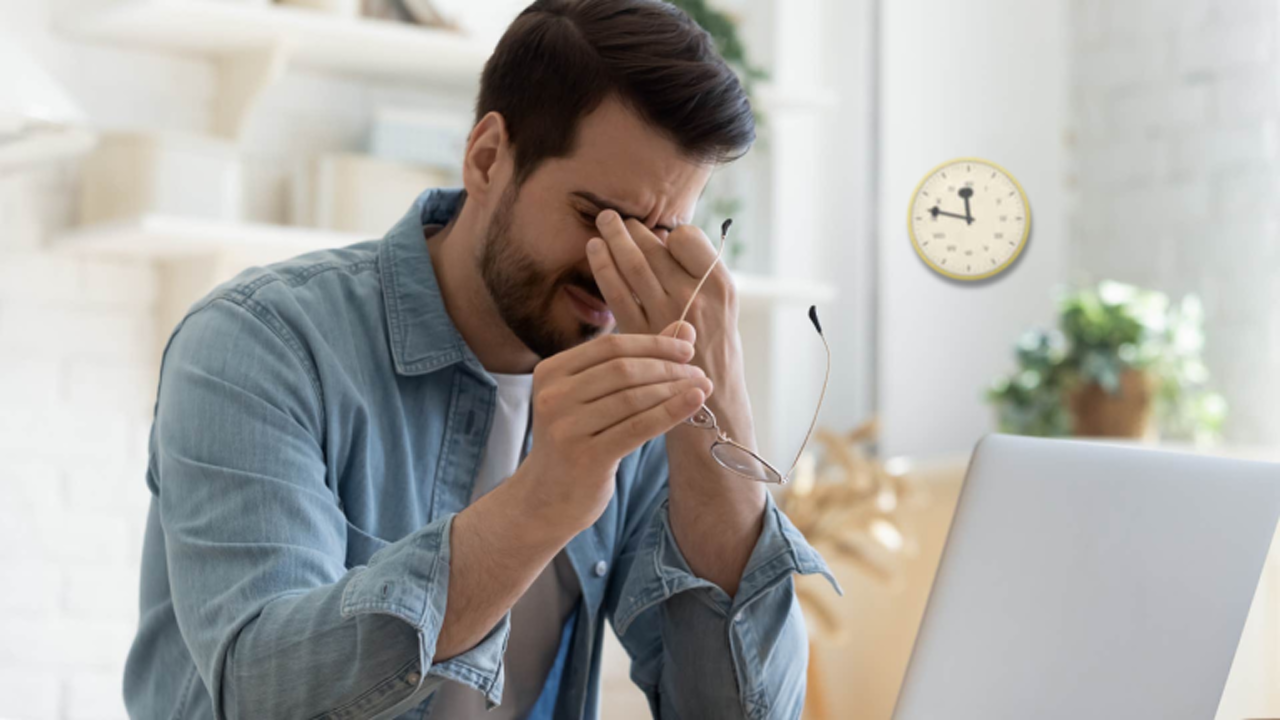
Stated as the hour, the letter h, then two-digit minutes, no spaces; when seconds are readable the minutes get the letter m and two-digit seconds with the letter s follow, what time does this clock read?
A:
11h47
